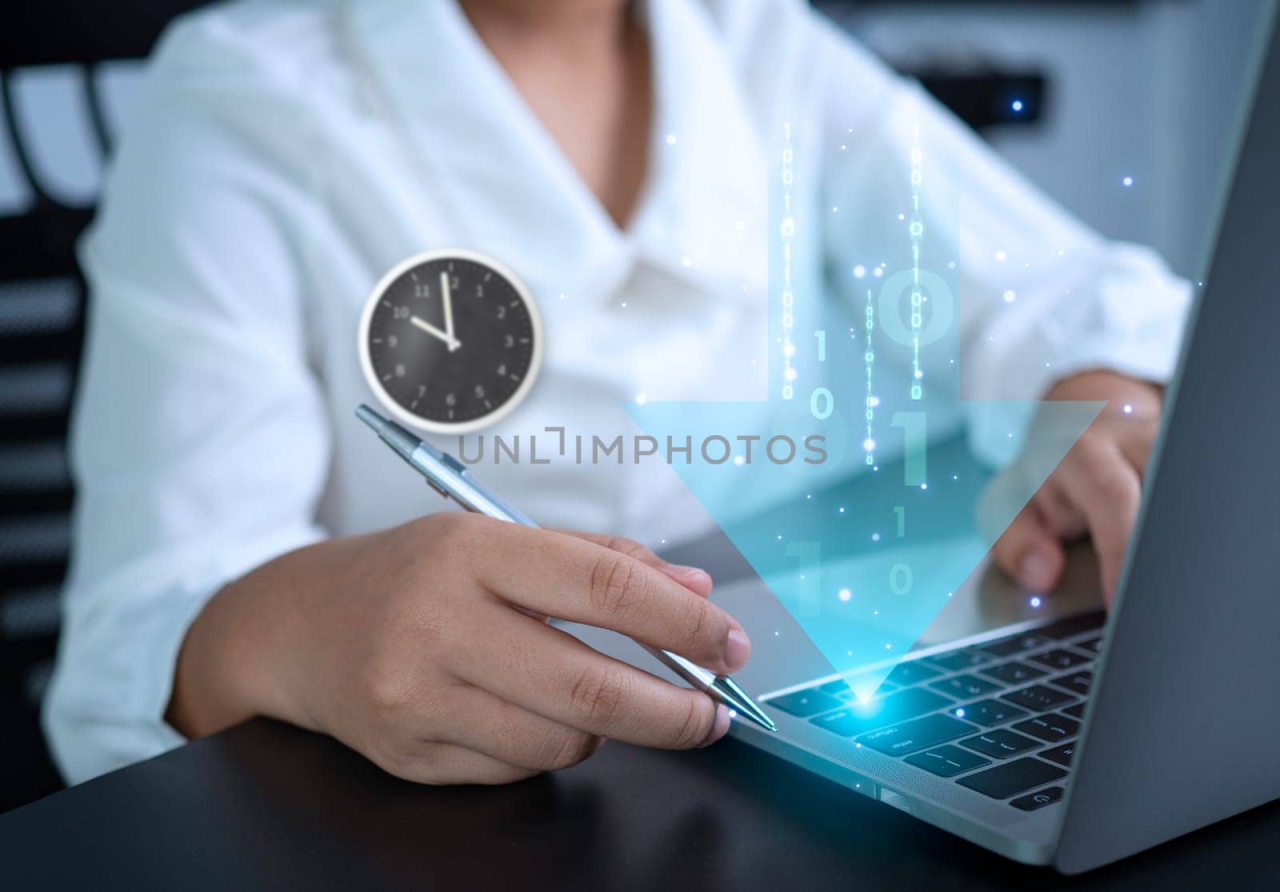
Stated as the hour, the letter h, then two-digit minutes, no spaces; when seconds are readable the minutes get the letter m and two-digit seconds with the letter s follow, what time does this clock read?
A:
9h59
